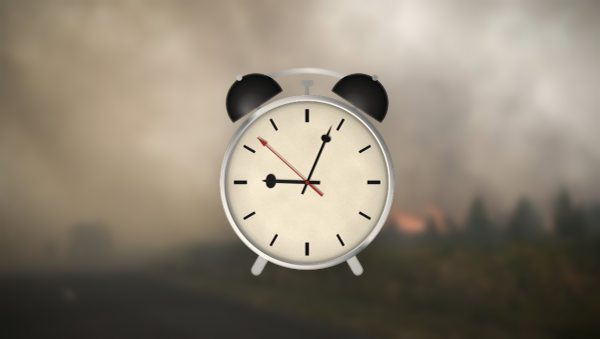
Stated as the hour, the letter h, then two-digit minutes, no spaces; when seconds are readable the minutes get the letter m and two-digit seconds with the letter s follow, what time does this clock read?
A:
9h03m52s
